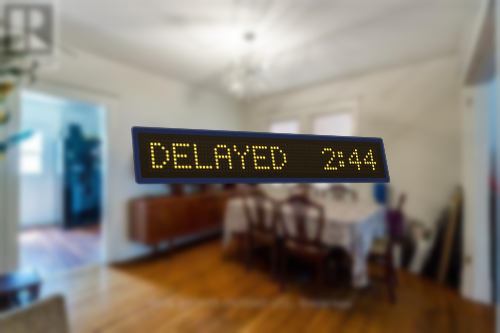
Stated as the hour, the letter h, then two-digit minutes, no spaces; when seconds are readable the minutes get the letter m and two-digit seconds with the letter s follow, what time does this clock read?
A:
2h44
